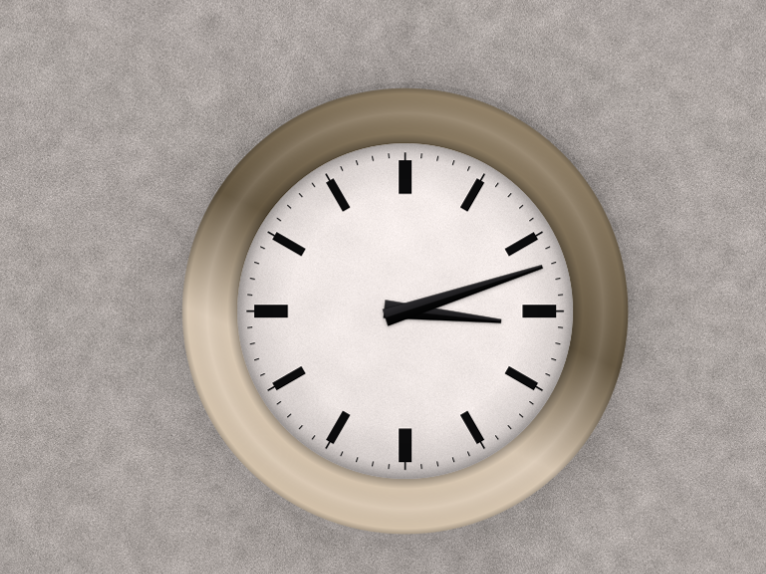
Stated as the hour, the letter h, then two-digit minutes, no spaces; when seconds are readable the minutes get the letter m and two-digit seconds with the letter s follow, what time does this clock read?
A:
3h12
